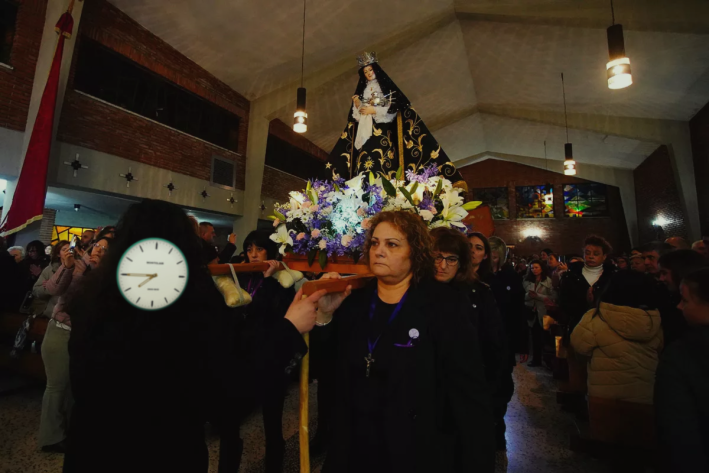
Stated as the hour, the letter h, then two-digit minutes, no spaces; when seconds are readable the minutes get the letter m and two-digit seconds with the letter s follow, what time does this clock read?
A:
7h45
